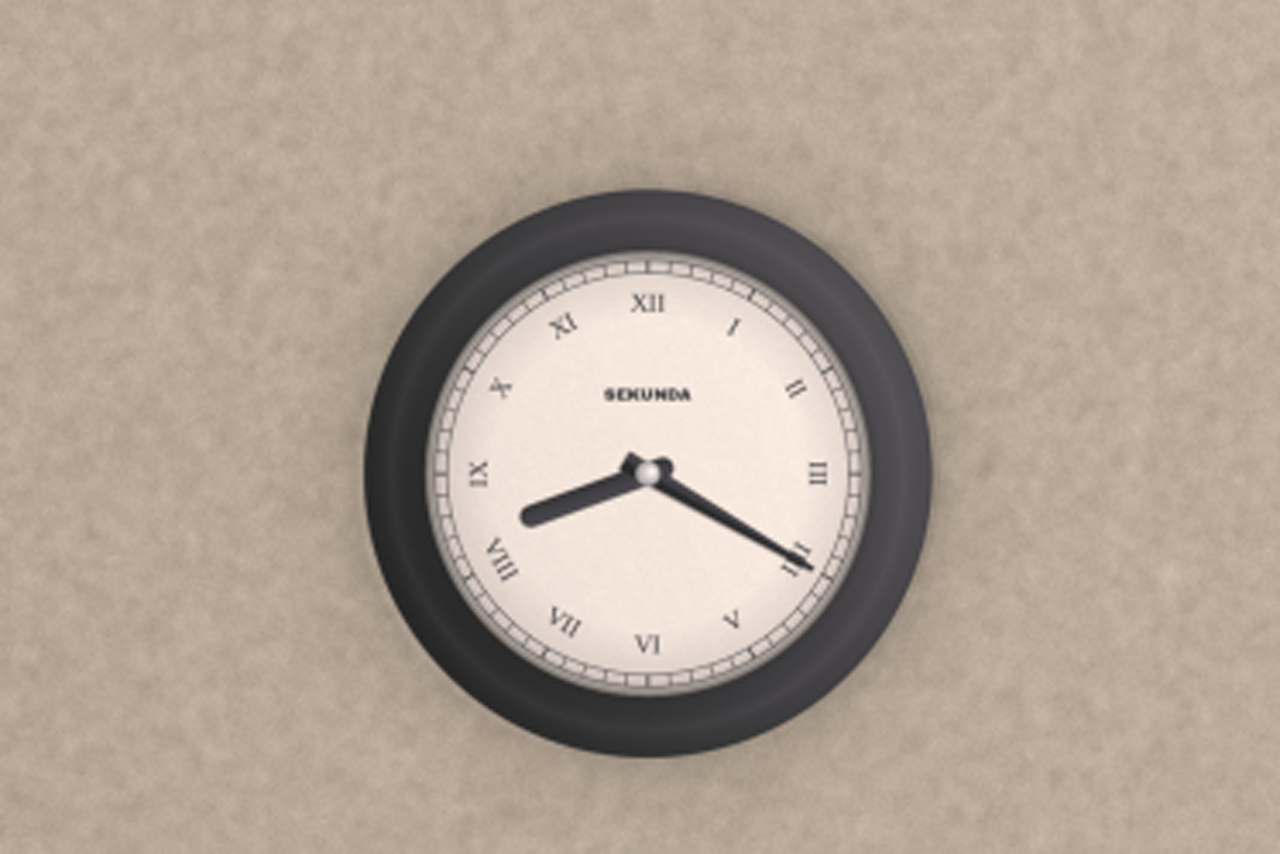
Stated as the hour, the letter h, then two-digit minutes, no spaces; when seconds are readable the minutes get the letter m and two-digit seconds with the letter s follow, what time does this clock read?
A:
8h20
